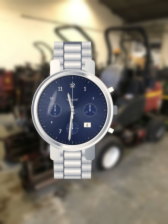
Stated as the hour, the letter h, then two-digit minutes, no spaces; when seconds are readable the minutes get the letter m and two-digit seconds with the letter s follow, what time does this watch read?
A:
11h31
